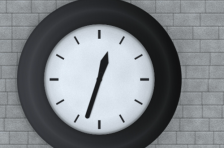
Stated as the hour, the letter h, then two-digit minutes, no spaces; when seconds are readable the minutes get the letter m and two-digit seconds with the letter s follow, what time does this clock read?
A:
12h33
